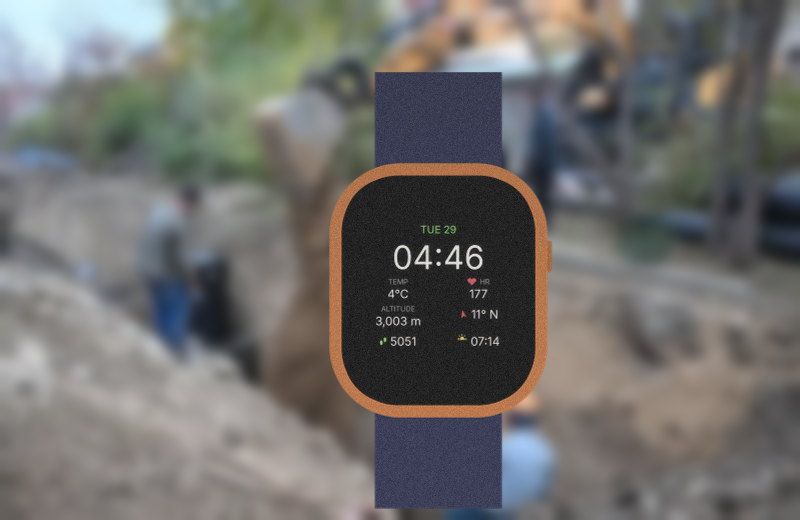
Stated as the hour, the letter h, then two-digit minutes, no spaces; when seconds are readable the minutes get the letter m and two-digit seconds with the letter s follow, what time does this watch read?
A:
4h46
